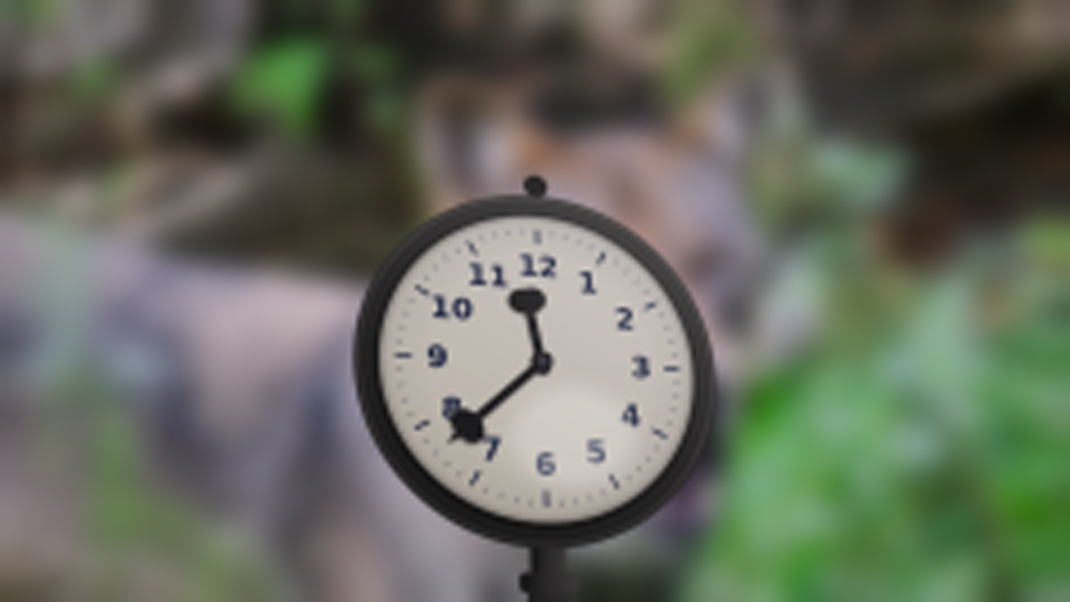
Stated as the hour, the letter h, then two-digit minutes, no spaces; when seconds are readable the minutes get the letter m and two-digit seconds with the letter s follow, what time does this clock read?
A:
11h38
